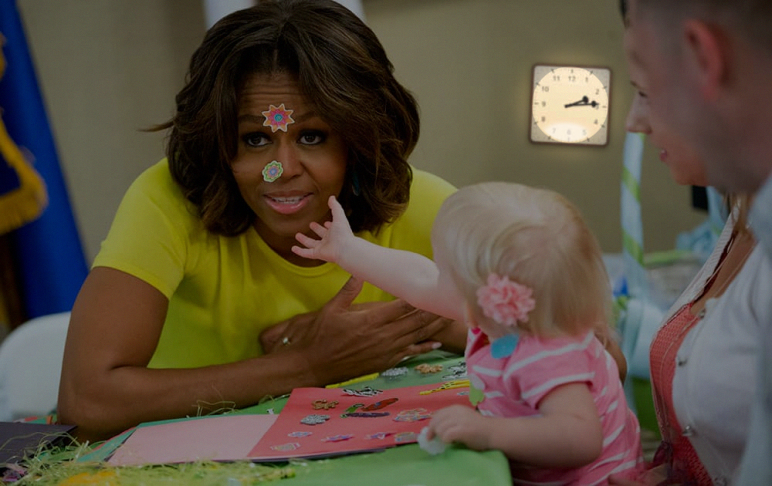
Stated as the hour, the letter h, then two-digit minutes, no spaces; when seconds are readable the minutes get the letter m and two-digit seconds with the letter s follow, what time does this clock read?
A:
2h14
